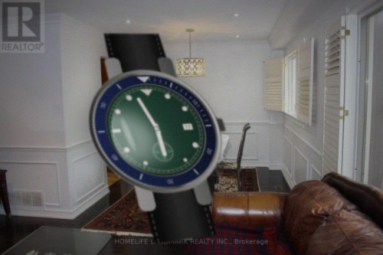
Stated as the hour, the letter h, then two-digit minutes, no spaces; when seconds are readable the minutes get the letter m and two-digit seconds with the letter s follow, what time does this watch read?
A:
5h57
